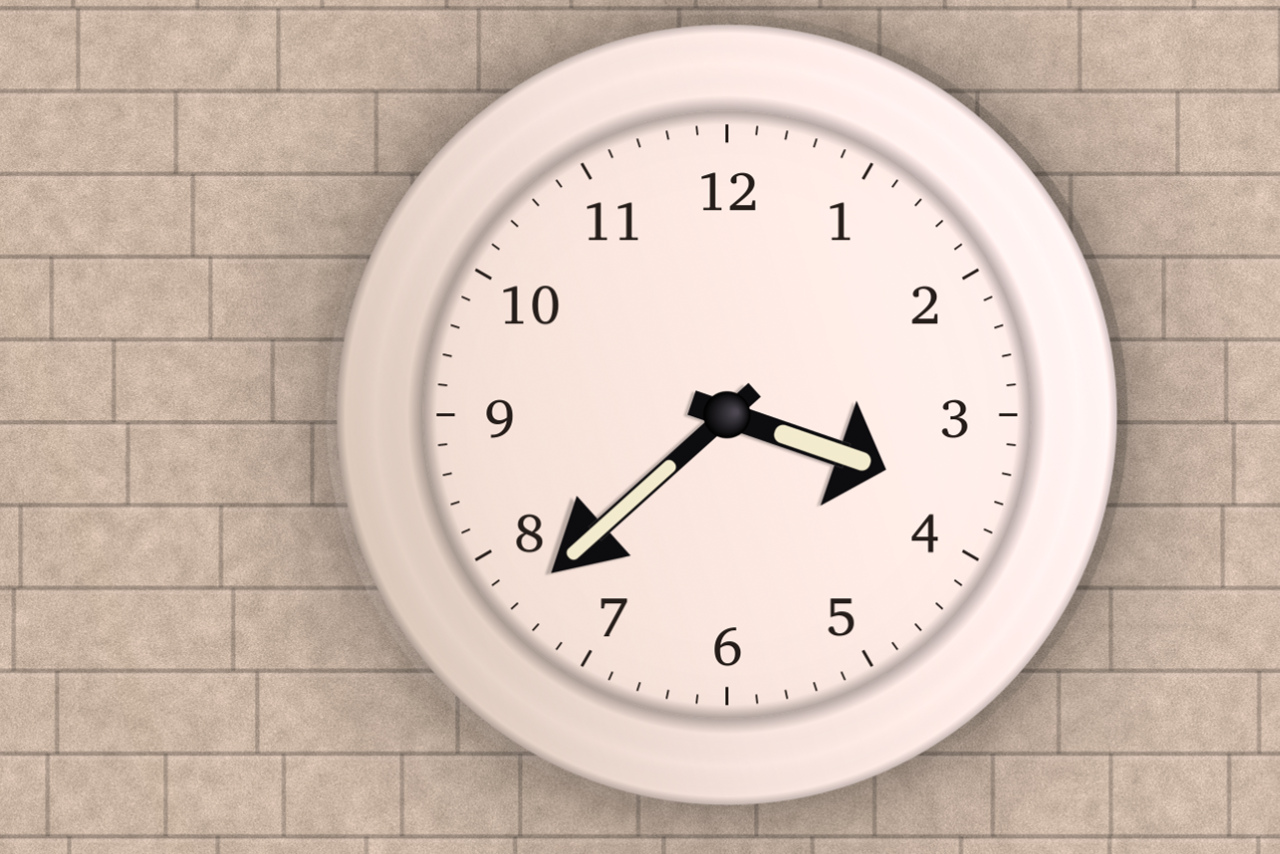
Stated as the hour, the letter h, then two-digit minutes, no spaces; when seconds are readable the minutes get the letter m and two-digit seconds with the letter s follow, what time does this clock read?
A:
3h38
